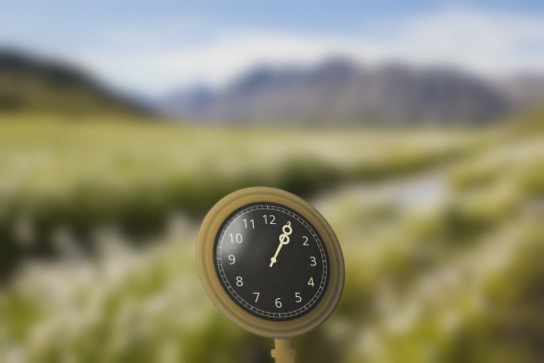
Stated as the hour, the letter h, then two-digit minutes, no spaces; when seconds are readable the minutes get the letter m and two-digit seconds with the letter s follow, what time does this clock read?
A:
1h05
